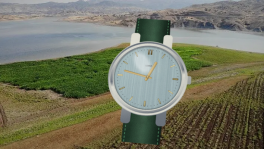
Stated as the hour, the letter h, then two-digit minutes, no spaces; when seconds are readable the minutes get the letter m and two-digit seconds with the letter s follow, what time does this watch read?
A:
12h47
